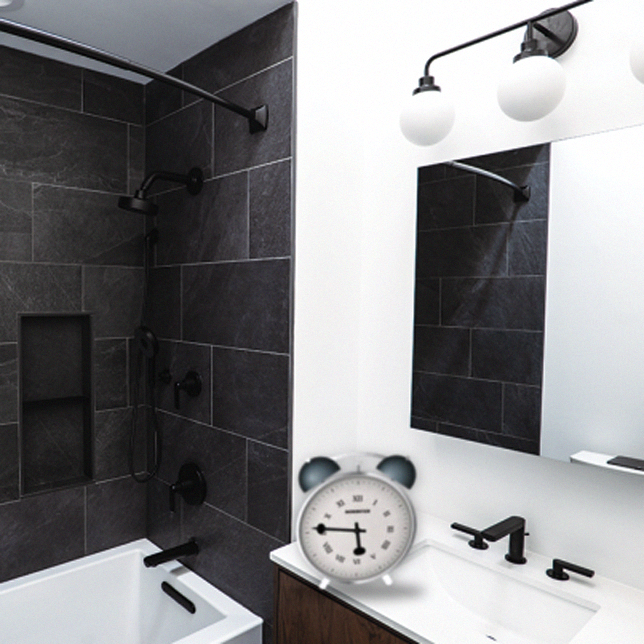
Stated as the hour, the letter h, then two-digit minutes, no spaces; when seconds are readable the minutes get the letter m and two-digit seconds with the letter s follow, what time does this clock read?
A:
5h46
